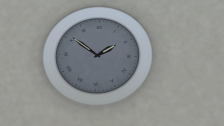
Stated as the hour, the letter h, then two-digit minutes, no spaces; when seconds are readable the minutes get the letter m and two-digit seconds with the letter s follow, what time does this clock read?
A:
1h51
